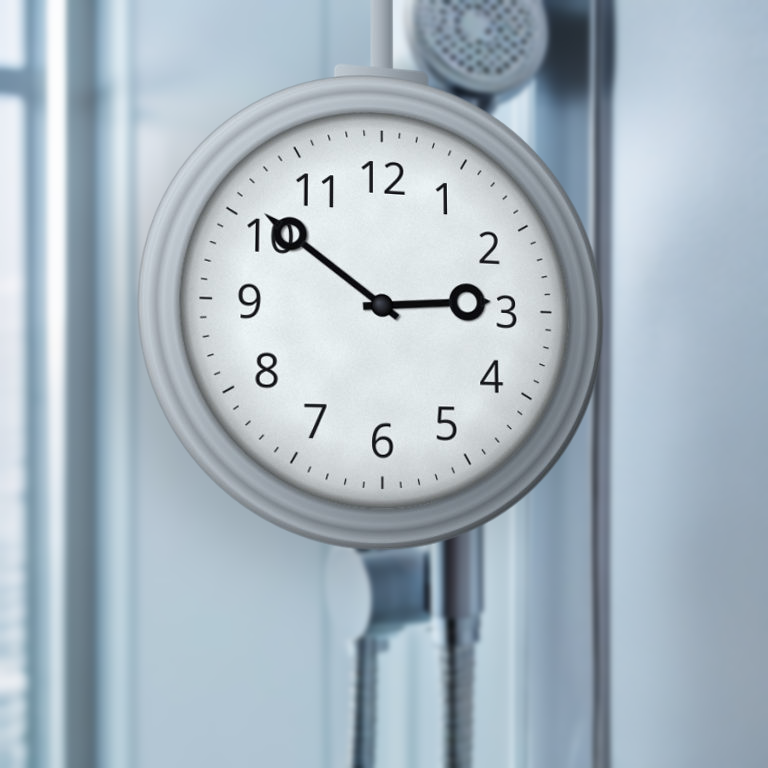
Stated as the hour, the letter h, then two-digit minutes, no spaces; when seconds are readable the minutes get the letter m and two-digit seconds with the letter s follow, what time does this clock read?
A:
2h51
